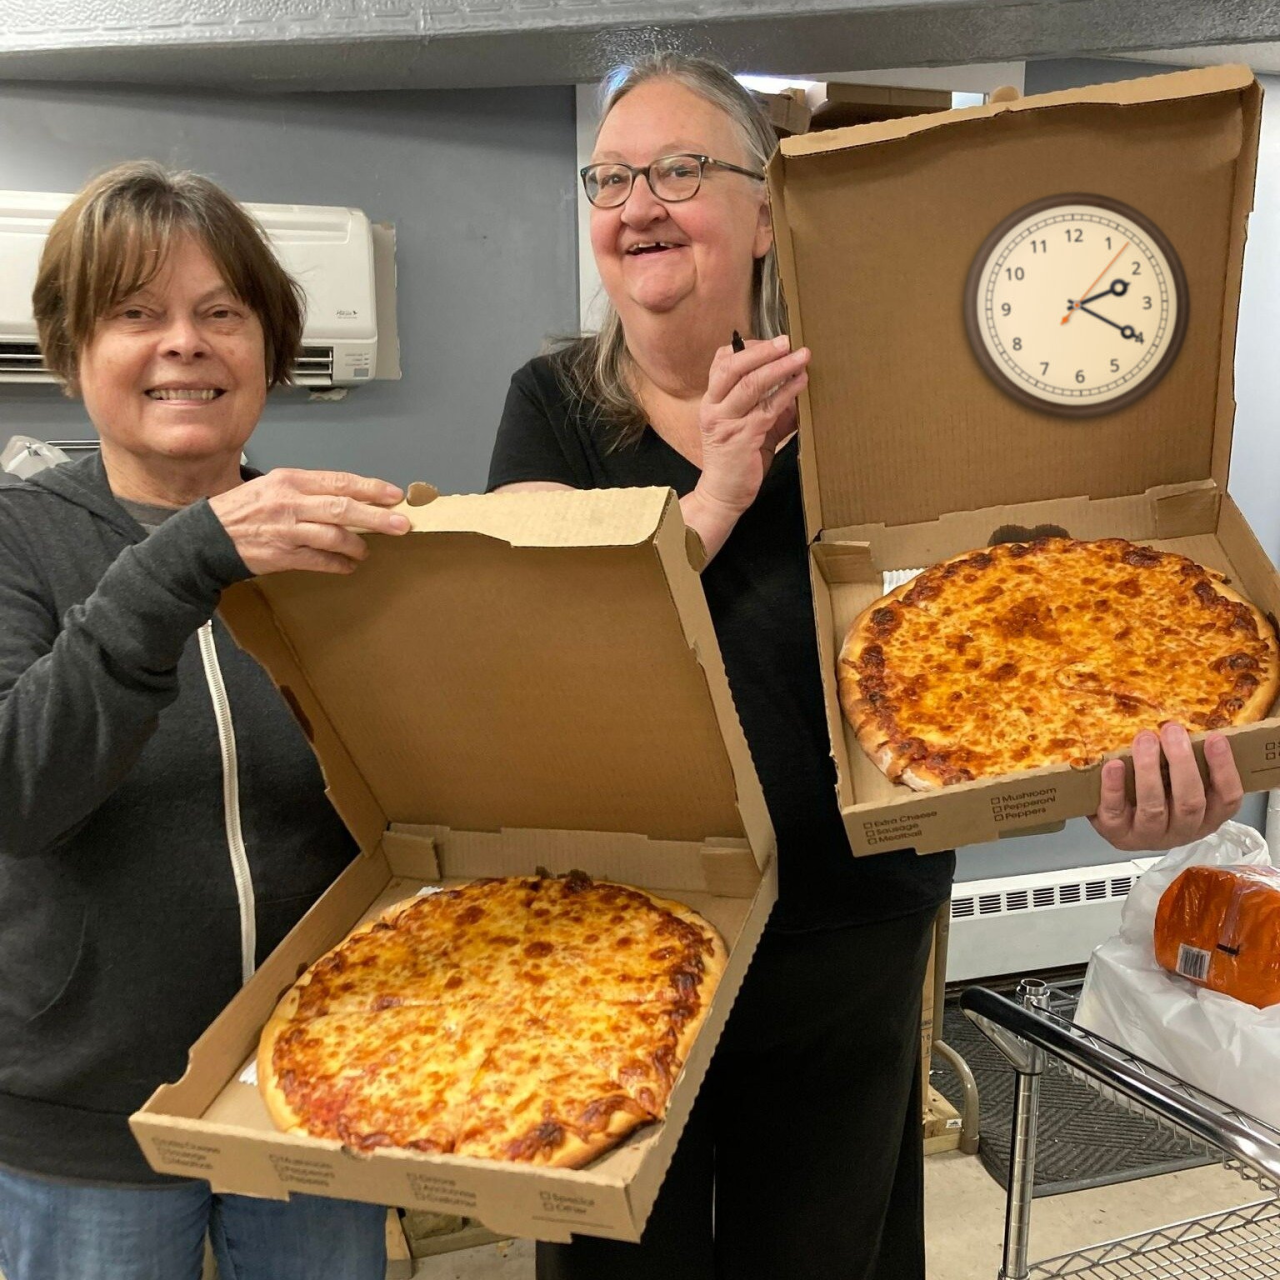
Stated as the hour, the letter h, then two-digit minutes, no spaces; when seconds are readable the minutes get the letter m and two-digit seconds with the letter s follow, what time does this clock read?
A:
2h20m07s
